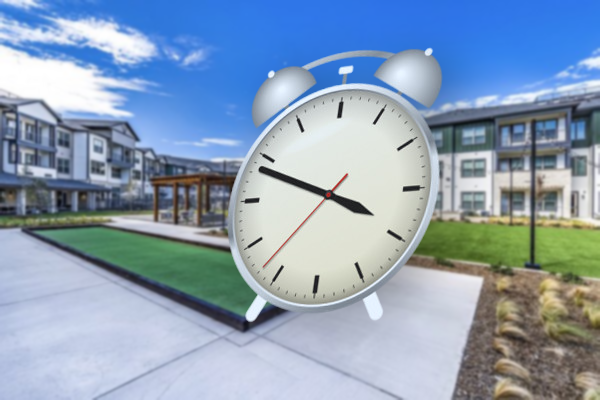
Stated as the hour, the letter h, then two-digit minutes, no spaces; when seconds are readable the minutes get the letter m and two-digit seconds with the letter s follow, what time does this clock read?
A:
3h48m37s
